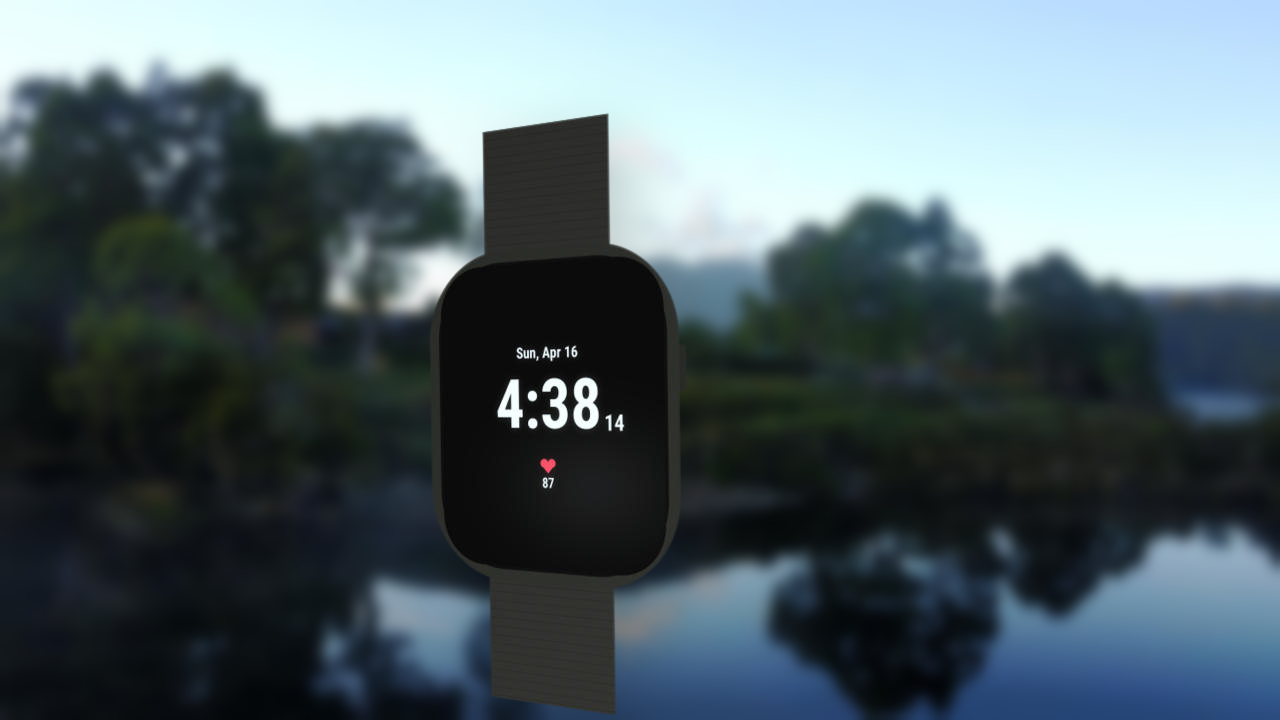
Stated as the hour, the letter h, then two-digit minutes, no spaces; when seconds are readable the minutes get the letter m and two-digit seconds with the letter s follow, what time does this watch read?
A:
4h38m14s
